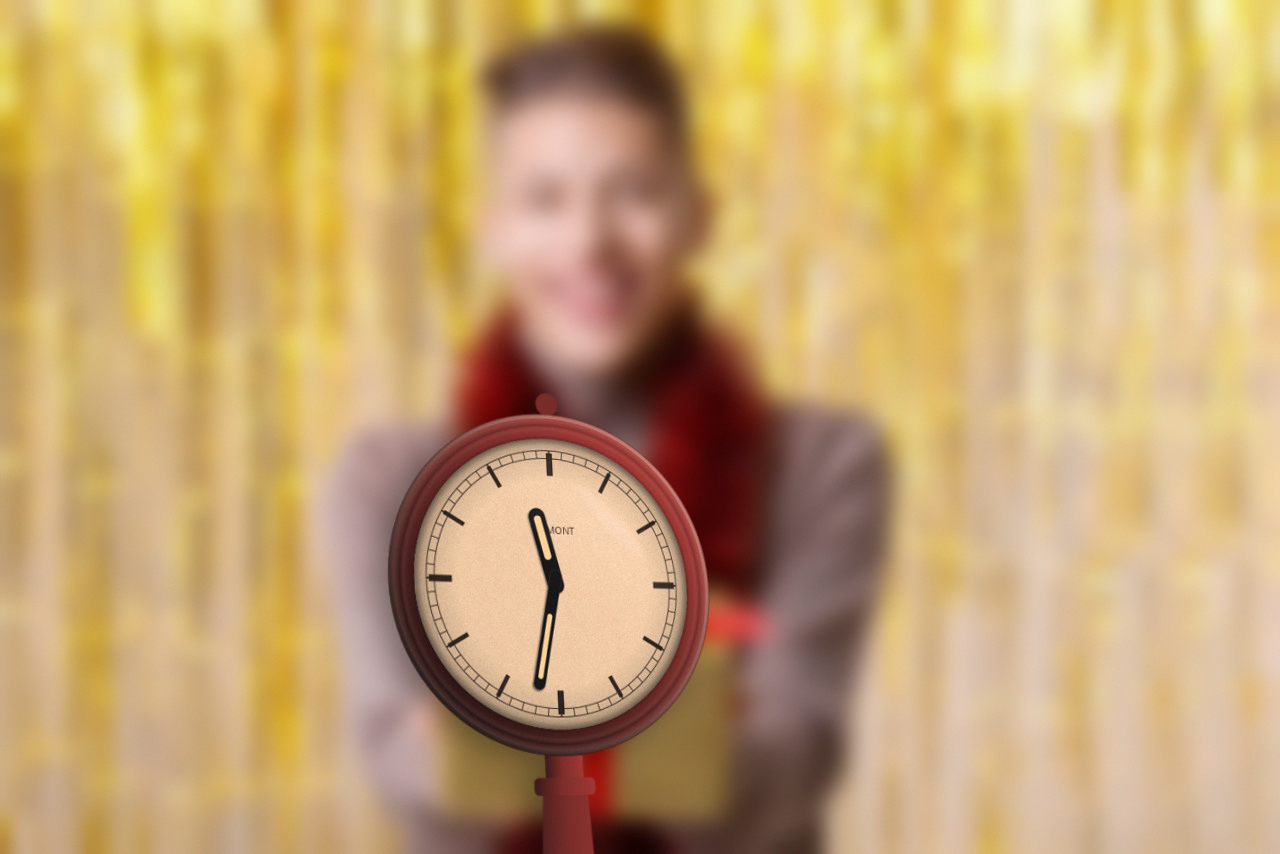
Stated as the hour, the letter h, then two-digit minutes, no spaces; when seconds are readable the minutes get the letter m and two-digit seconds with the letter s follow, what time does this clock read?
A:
11h32
